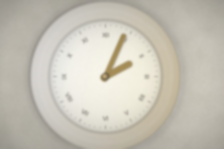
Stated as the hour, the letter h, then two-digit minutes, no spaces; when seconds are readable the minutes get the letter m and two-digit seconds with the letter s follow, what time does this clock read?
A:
2h04
